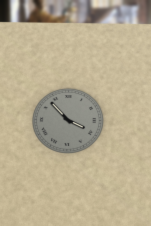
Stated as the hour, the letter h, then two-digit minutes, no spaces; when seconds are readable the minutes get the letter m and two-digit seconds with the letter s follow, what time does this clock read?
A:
3h53
